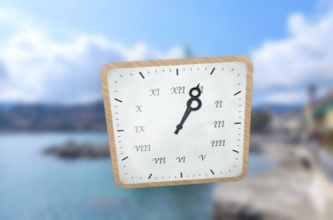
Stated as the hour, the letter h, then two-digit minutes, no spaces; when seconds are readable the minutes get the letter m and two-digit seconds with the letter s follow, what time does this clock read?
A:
1h04
